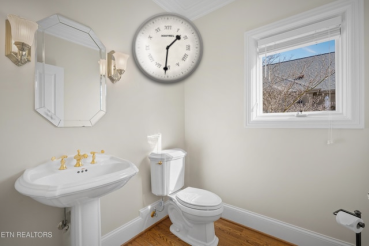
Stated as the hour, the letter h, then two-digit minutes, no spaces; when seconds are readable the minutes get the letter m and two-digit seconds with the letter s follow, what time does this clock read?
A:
1h31
